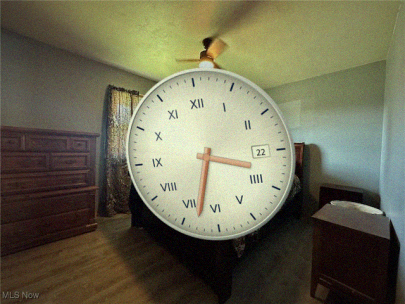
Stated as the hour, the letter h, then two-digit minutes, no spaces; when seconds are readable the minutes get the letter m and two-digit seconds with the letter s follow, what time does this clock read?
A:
3h33
